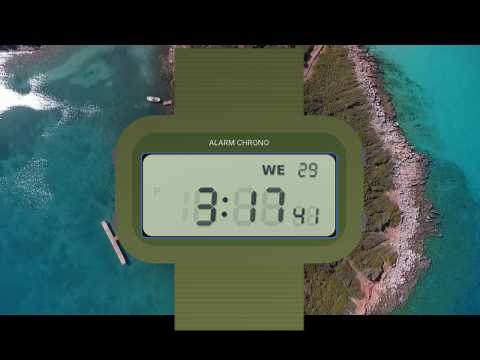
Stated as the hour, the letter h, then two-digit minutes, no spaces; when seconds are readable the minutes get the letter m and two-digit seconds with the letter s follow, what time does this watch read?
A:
3h17m41s
